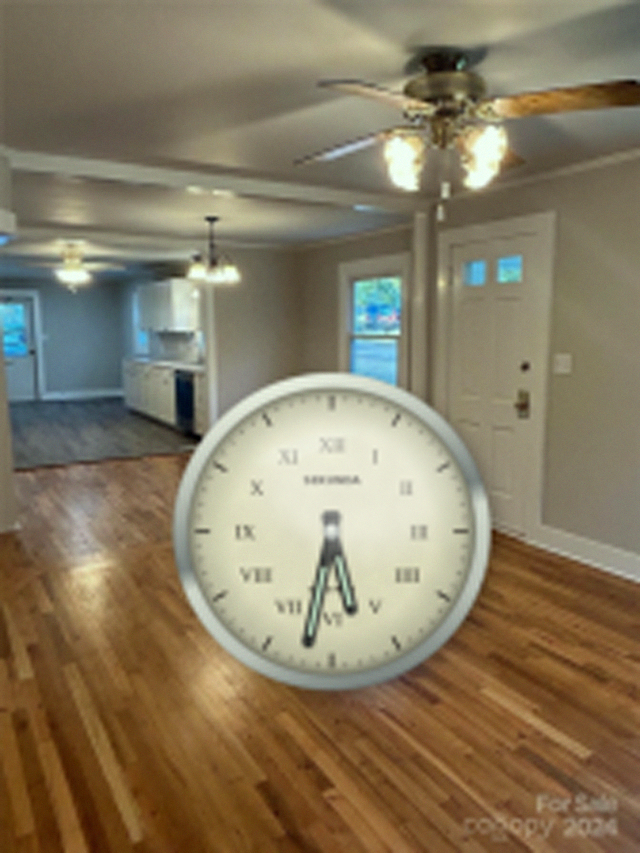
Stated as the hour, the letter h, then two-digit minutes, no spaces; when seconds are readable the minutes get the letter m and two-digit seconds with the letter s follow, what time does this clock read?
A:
5h32
